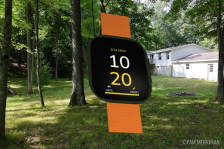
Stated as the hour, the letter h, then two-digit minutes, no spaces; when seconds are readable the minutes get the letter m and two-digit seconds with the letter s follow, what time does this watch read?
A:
10h20
